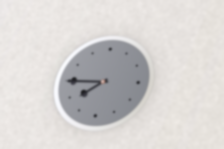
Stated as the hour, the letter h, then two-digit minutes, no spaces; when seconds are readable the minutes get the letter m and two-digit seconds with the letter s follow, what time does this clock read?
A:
7h45
